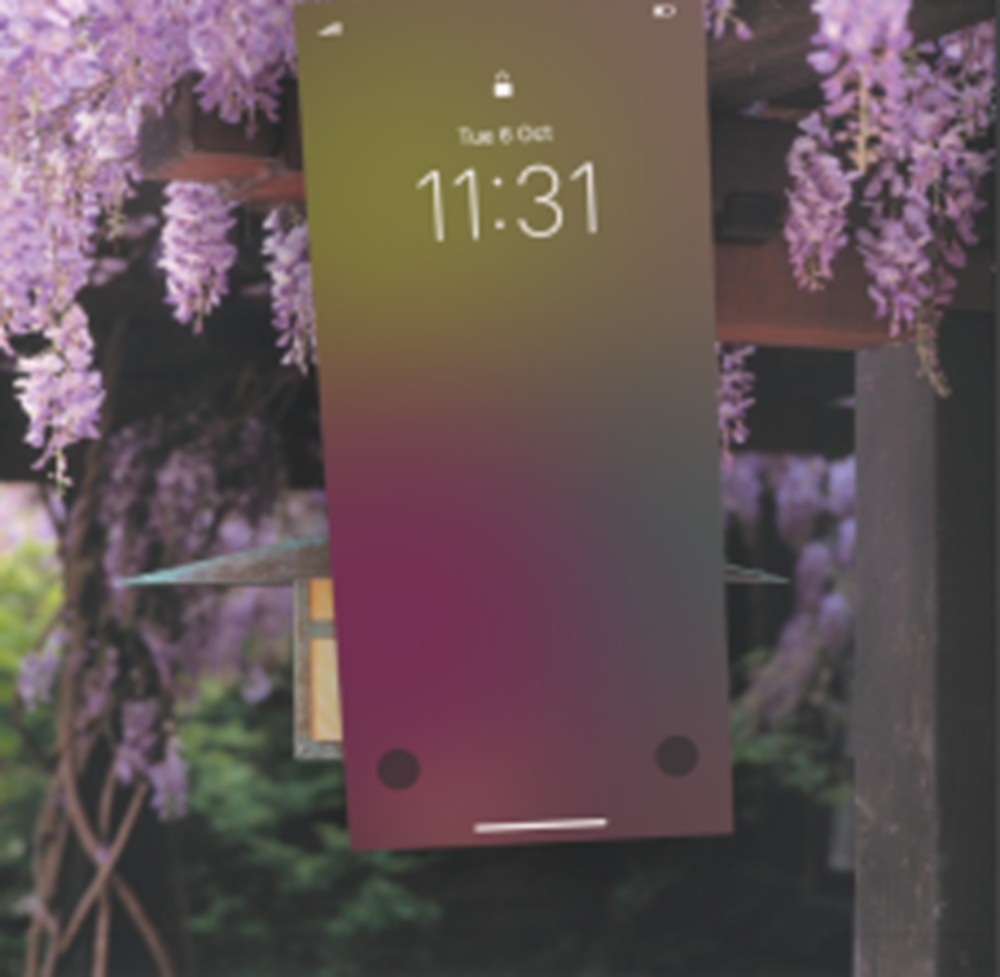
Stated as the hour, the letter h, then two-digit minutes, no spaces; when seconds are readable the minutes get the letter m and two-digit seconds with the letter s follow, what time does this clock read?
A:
11h31
